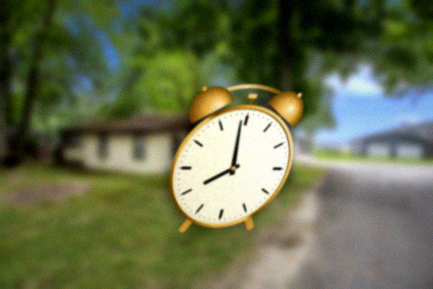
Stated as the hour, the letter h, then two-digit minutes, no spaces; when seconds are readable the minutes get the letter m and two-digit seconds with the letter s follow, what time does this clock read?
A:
7h59
